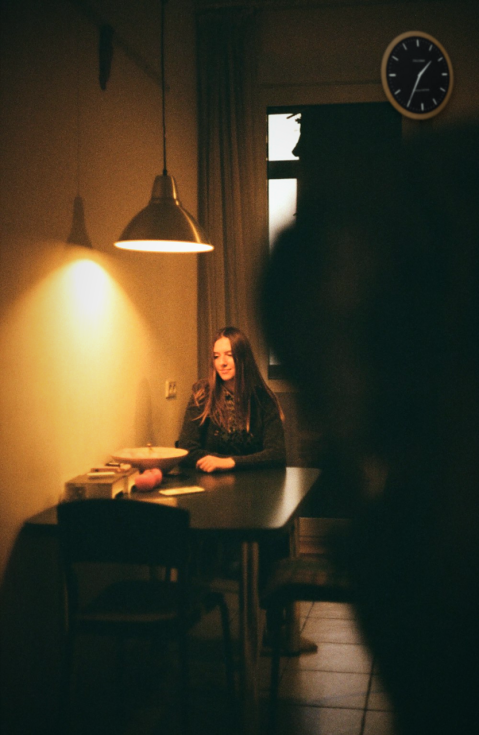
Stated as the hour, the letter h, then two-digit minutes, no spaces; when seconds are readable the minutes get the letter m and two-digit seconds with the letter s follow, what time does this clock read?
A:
1h35
